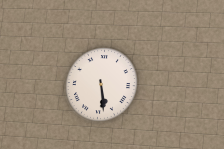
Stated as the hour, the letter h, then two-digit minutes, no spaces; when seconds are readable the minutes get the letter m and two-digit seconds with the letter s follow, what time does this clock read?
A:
5h28
